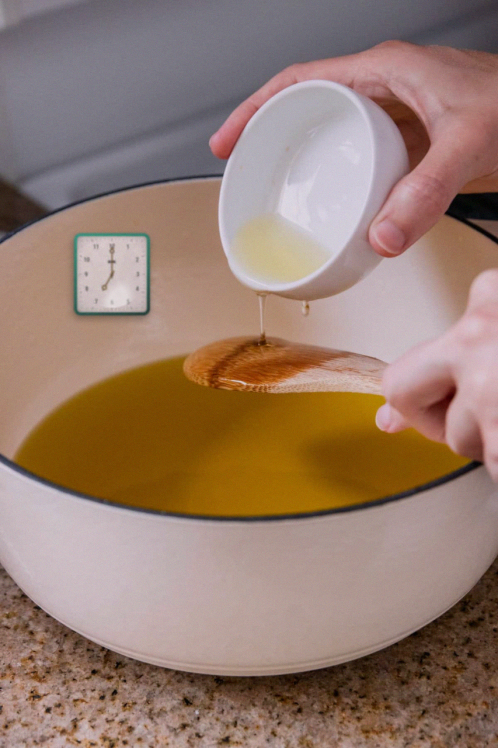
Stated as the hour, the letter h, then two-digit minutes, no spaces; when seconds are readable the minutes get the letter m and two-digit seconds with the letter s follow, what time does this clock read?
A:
7h00
